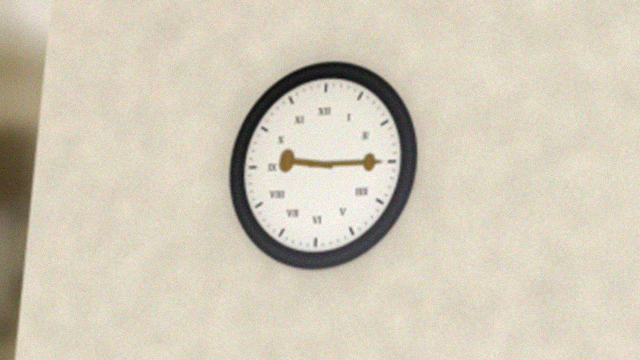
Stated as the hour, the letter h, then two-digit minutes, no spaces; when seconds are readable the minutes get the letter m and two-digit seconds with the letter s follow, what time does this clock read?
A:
9h15
